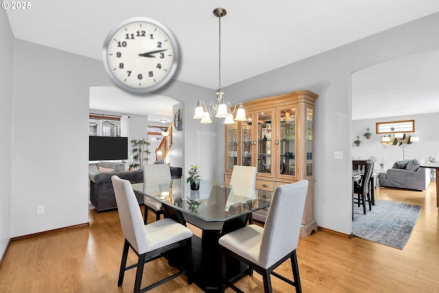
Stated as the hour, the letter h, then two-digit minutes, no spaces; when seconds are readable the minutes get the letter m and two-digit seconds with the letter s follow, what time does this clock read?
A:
3h13
